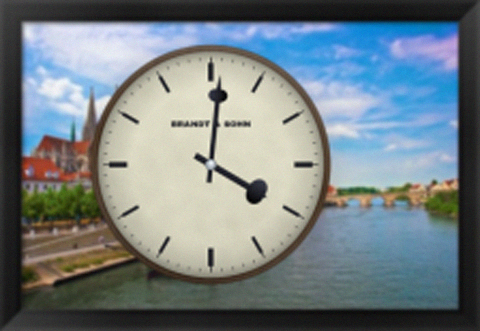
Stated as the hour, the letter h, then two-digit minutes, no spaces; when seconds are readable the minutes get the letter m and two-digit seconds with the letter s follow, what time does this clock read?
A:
4h01
